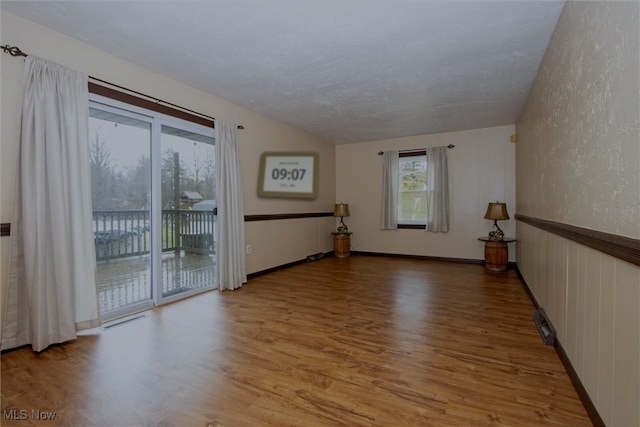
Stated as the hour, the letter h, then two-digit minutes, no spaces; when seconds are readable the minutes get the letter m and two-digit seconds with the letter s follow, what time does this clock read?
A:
9h07
